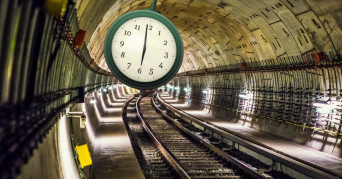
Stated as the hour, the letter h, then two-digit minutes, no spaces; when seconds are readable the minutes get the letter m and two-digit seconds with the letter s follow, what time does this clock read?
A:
5h59
